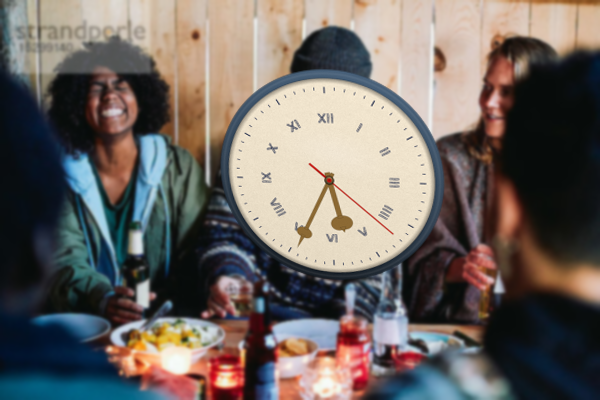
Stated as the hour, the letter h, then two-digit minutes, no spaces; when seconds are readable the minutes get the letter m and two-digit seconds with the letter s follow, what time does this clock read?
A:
5h34m22s
